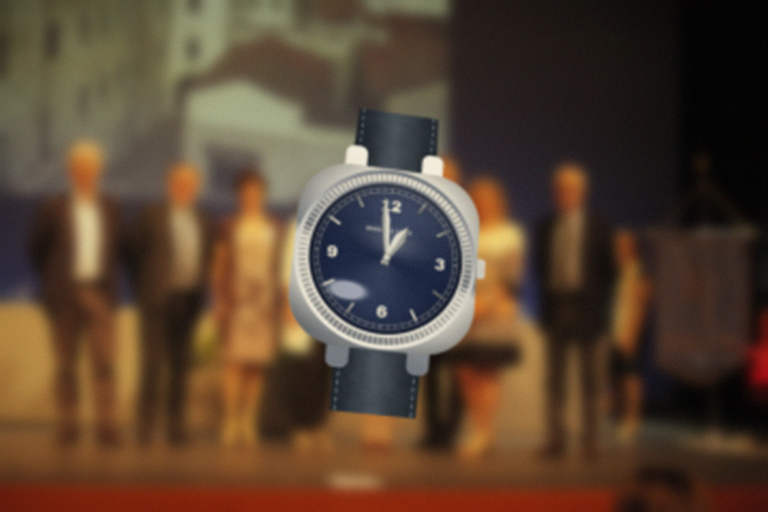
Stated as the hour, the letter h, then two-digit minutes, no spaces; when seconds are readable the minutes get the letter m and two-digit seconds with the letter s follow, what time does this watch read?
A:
12h59
